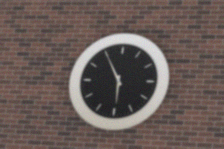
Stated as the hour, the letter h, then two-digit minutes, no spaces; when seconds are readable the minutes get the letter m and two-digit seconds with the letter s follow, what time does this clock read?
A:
5h55
